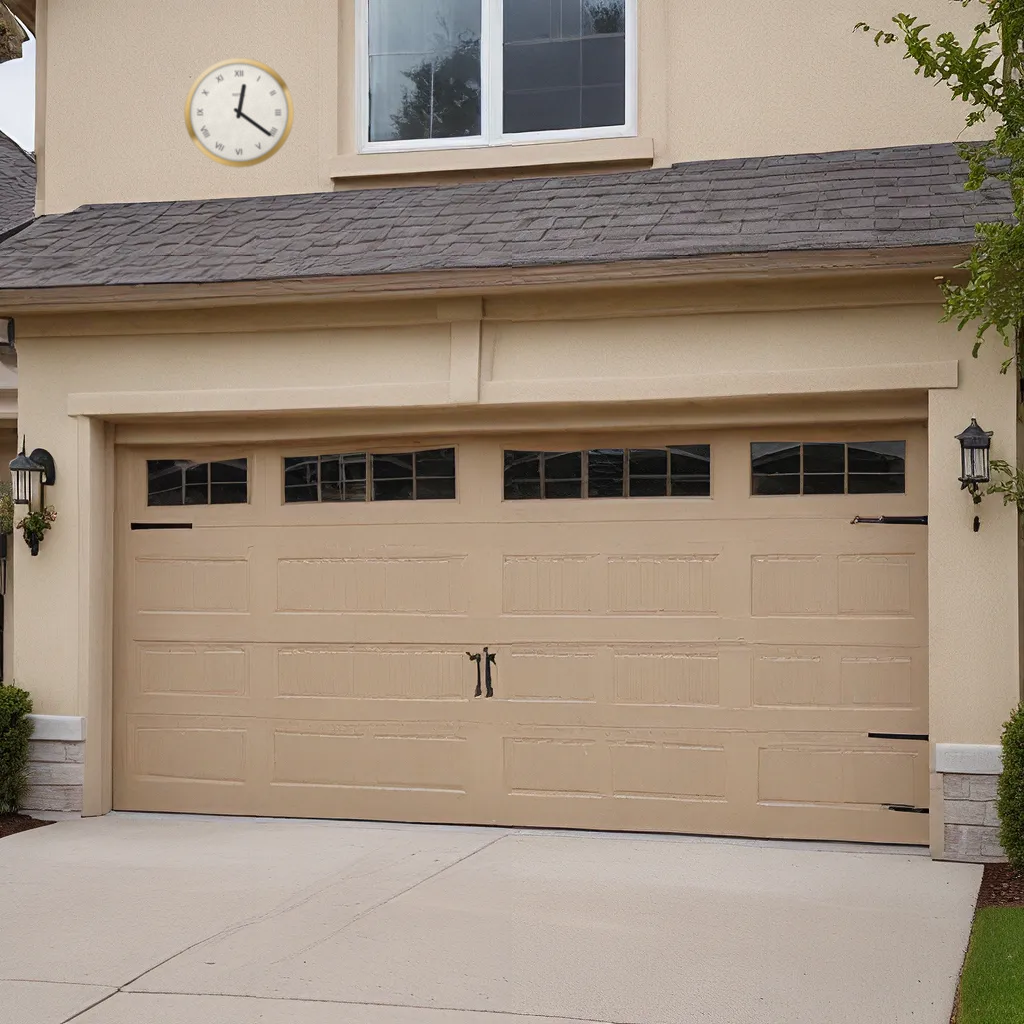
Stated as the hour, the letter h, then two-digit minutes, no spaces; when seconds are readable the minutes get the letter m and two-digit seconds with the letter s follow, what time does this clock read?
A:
12h21
